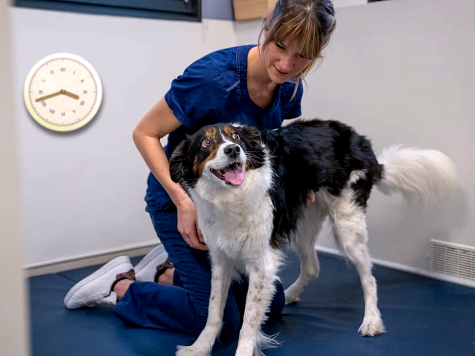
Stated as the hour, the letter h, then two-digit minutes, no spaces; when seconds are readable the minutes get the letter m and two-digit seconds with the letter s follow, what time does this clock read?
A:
3h42
